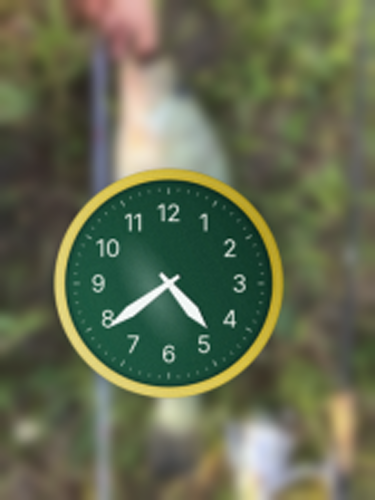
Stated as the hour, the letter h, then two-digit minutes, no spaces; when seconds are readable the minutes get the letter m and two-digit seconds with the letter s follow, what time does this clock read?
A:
4h39
